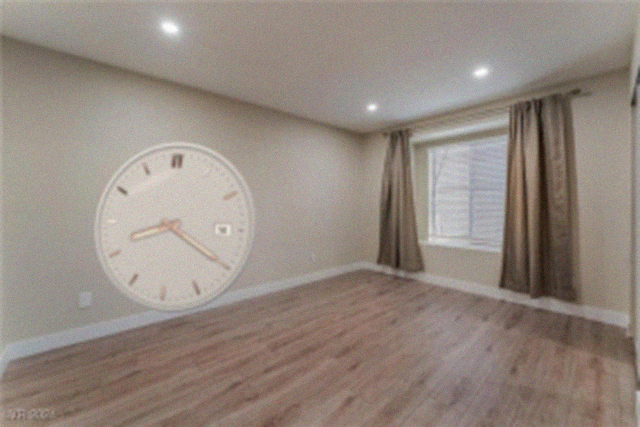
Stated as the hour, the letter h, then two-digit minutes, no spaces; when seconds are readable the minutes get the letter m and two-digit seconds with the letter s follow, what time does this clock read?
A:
8h20
